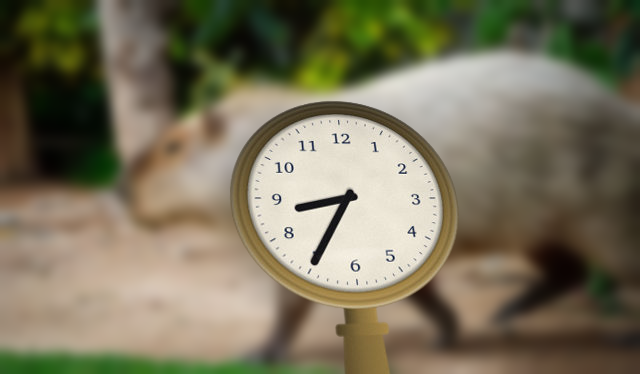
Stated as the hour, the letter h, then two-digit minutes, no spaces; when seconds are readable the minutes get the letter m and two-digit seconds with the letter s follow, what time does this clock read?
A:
8h35
